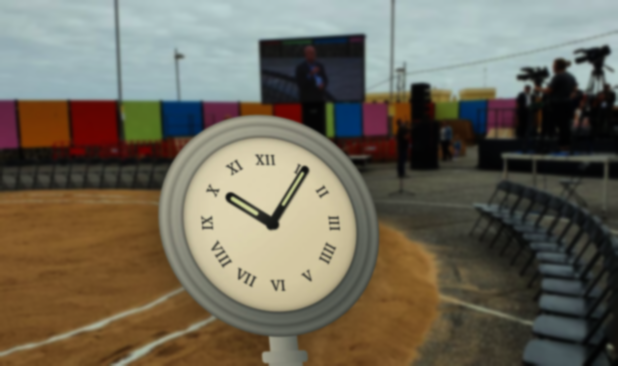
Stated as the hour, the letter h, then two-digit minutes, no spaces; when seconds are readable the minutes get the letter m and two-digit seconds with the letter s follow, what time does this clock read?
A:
10h06
